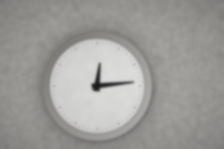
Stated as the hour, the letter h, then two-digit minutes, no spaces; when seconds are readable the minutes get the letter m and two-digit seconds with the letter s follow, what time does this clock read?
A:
12h14
